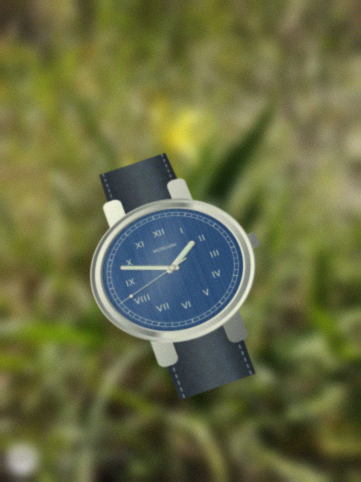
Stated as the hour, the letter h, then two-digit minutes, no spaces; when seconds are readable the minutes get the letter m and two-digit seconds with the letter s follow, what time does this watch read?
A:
1h48m42s
